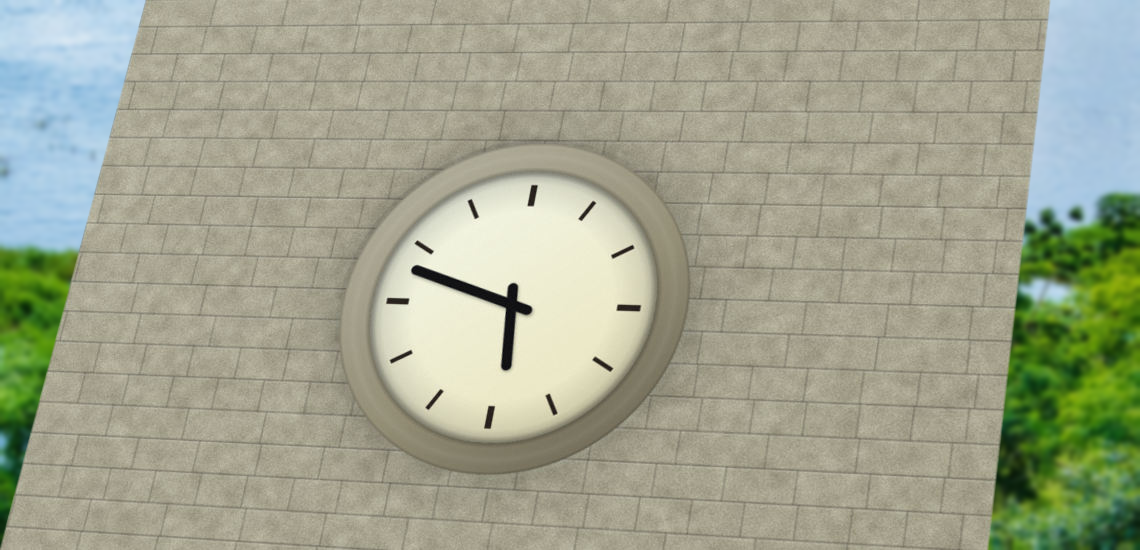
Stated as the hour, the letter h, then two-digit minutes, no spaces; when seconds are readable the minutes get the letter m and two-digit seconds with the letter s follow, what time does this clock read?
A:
5h48
